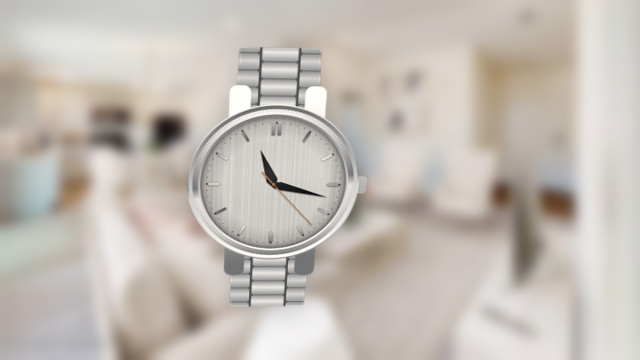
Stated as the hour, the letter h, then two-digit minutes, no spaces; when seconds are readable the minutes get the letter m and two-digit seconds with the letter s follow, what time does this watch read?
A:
11h17m23s
